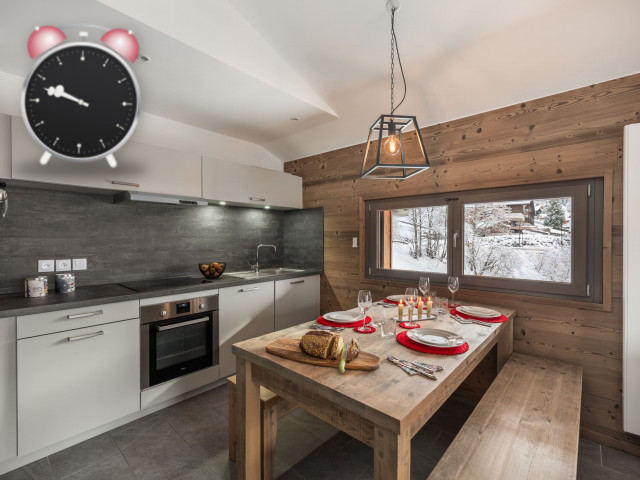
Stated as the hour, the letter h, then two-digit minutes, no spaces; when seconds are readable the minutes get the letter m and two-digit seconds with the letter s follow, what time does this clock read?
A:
9h48
